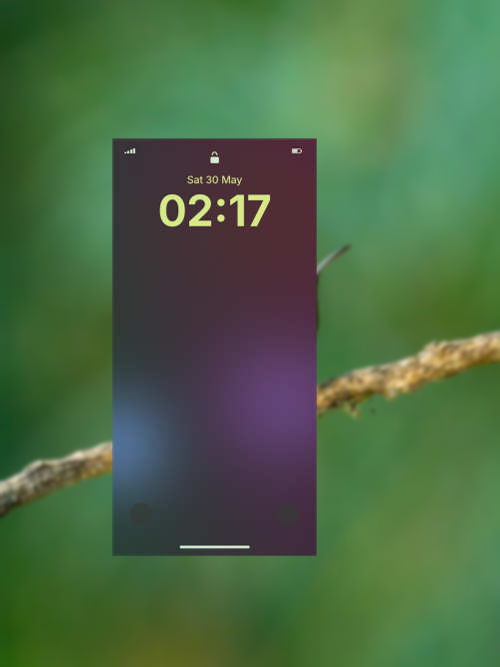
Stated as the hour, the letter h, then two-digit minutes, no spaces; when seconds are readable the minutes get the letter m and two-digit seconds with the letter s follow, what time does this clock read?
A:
2h17
